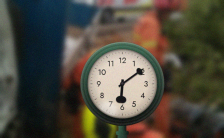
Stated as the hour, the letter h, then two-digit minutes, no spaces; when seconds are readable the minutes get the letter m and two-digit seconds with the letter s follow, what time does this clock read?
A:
6h09
